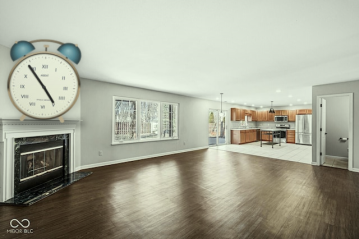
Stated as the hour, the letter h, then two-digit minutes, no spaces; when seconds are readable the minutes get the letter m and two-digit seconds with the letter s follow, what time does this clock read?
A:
4h54
